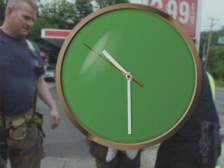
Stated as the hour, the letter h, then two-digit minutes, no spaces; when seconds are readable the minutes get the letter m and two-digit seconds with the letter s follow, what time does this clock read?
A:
10h29m51s
